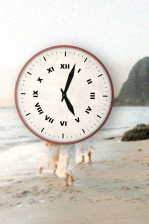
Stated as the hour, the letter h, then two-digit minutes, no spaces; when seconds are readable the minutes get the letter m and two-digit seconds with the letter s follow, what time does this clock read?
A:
5h03
